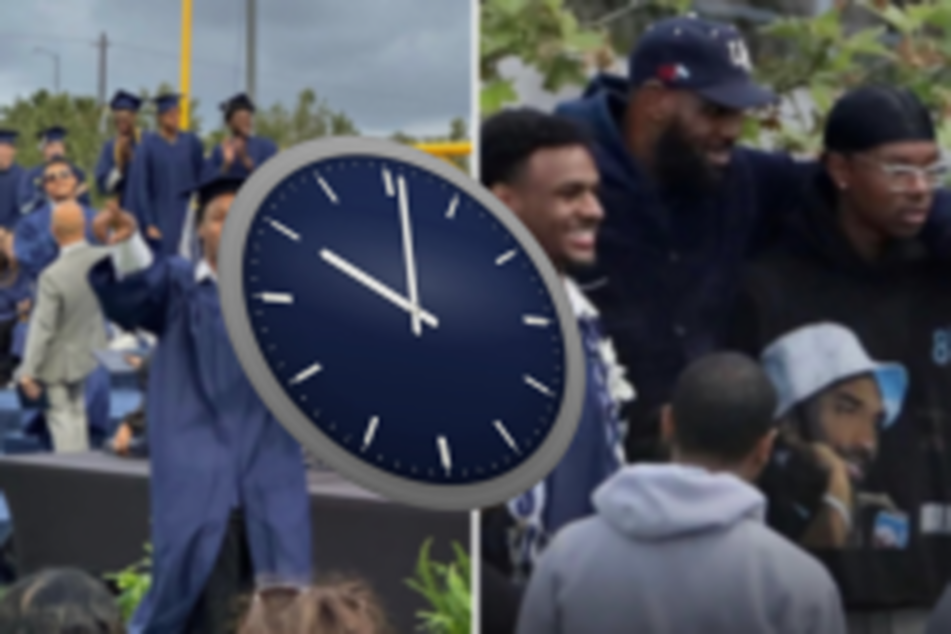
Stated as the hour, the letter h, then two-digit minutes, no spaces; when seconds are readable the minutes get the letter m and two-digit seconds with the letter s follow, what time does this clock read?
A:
10h01
